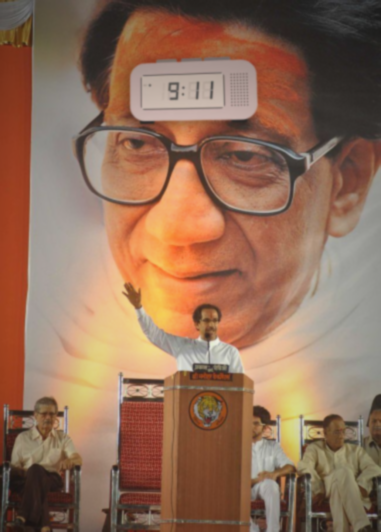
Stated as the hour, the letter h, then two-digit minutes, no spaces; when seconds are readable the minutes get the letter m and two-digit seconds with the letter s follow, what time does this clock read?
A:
9h11
